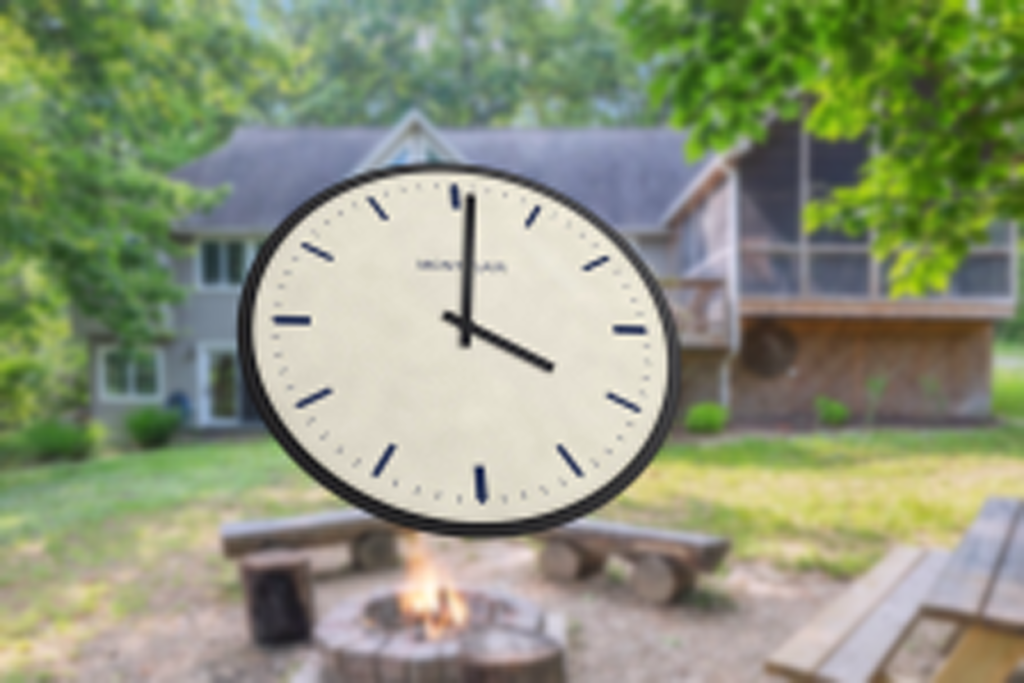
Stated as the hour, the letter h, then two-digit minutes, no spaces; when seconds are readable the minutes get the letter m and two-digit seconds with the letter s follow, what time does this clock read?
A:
4h01
